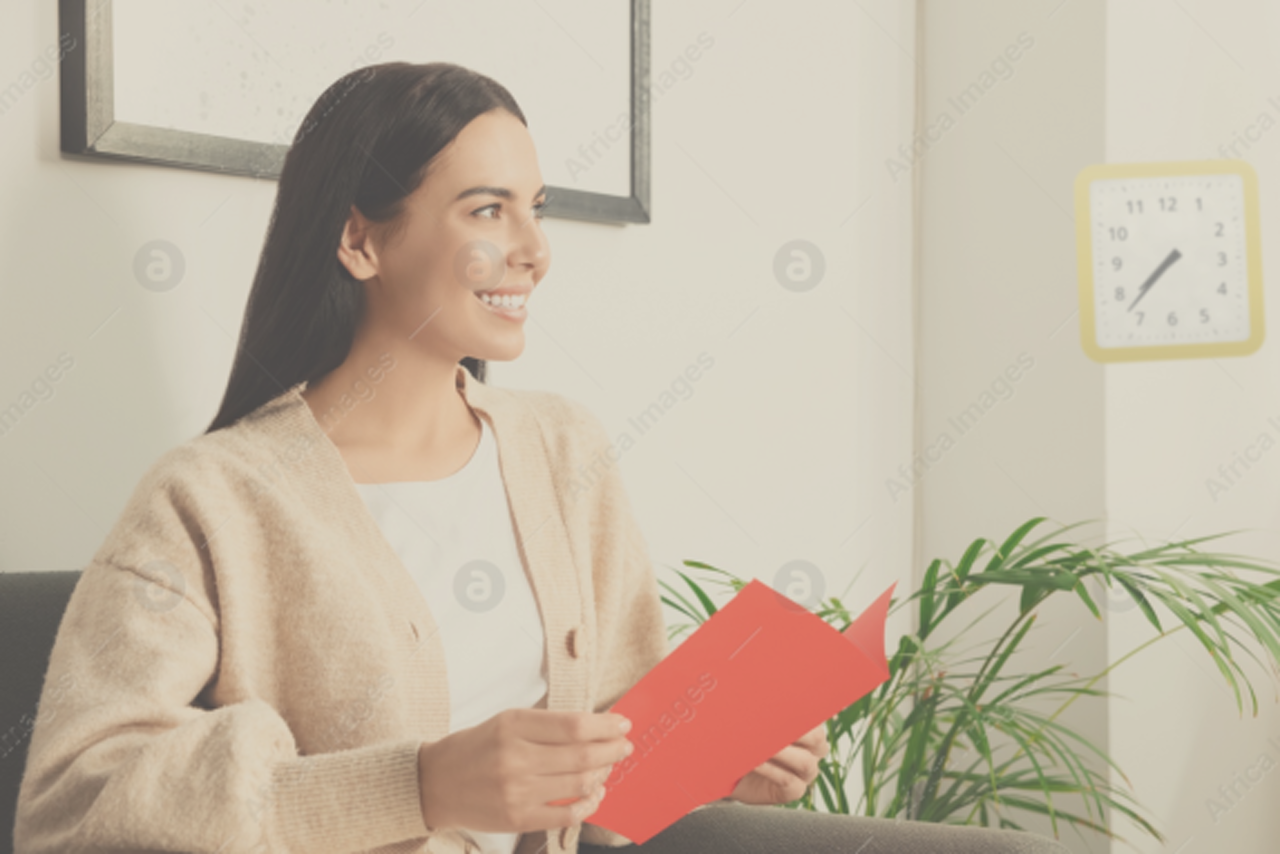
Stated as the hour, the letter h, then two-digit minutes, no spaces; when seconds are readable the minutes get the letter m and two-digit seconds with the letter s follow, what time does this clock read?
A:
7h37
